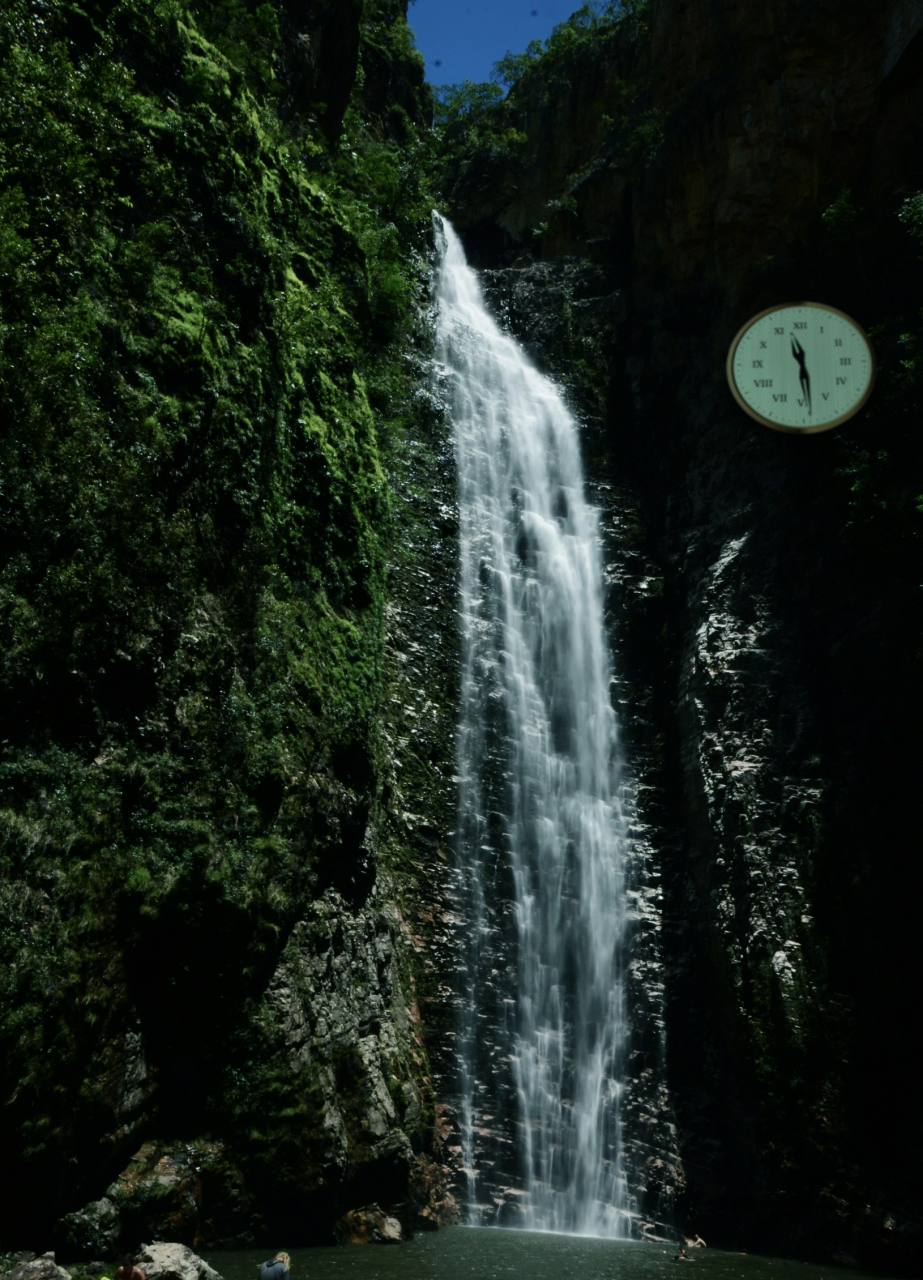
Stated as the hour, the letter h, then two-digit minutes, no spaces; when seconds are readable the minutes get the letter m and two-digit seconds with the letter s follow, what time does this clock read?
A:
11h29
